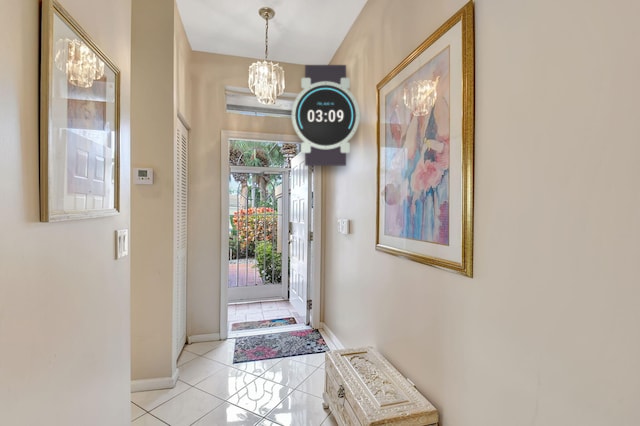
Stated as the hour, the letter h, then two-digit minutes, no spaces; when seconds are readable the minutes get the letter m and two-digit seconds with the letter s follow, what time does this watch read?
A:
3h09
